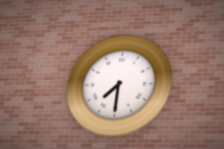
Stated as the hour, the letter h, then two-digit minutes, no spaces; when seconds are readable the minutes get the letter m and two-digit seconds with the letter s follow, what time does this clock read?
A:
7h30
